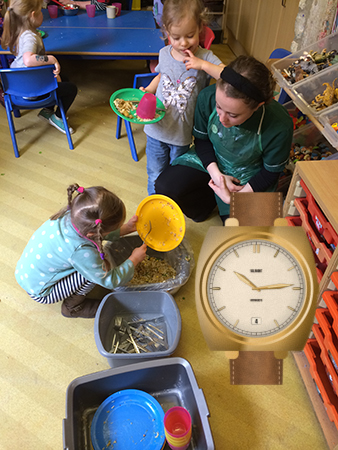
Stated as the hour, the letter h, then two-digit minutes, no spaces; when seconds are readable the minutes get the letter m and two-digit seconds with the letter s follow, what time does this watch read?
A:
10h14
